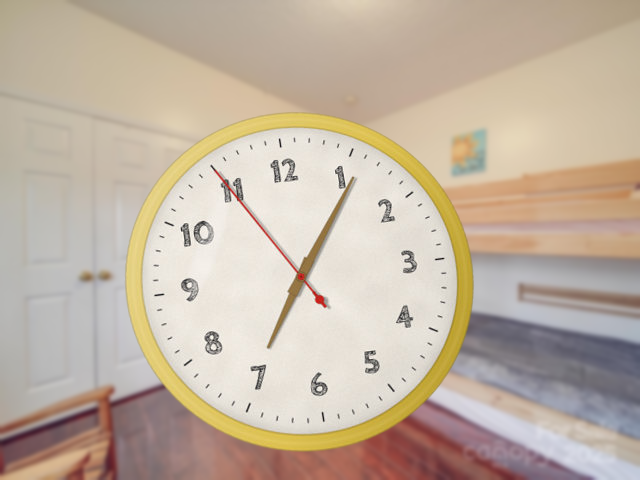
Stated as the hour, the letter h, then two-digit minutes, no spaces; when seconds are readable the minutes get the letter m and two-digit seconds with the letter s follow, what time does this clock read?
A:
7h05m55s
